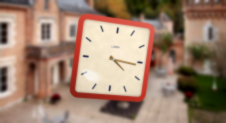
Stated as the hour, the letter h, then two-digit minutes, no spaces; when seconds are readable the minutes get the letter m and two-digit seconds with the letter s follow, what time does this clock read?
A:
4h16
